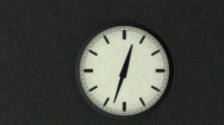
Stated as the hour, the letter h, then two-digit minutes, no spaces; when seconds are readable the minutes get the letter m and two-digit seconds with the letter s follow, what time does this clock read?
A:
12h33
